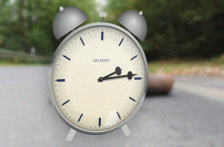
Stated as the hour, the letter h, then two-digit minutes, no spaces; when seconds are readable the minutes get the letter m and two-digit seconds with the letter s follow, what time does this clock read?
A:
2h14
